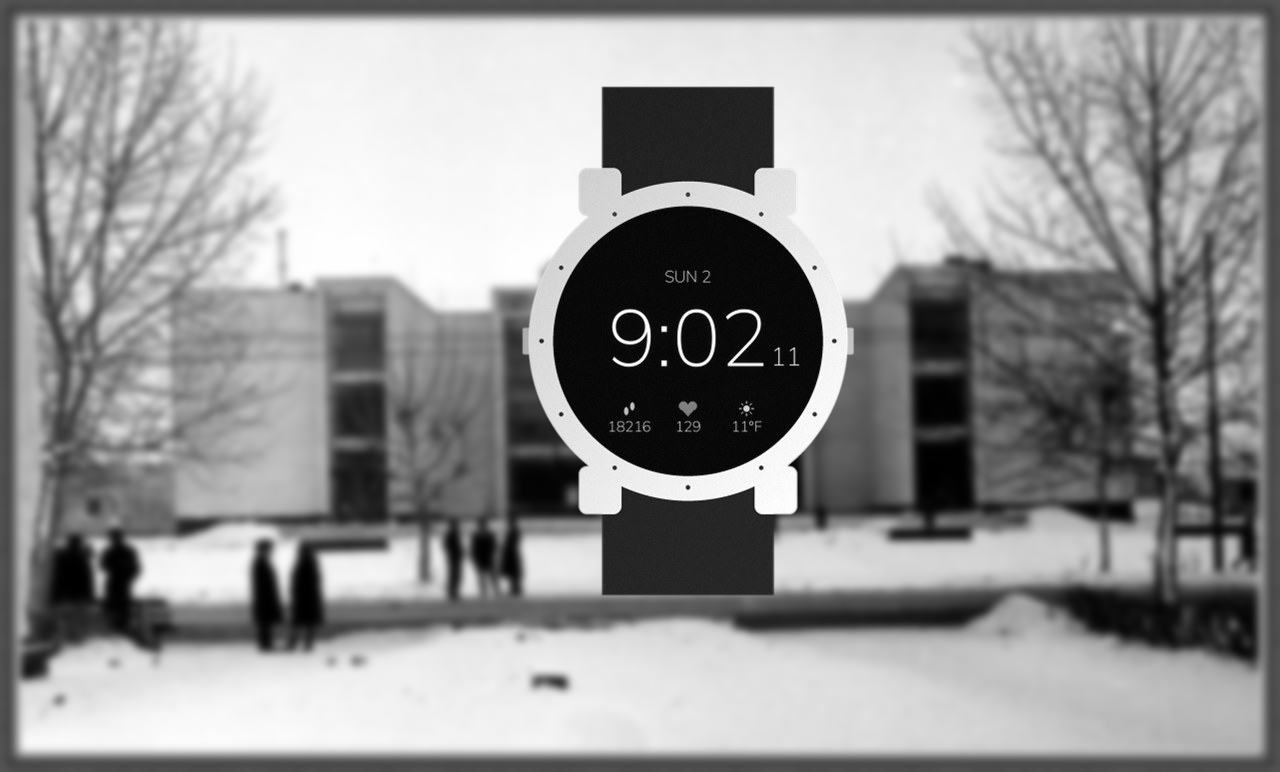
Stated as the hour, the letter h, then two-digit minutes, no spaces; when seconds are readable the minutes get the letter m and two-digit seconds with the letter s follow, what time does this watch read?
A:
9h02m11s
